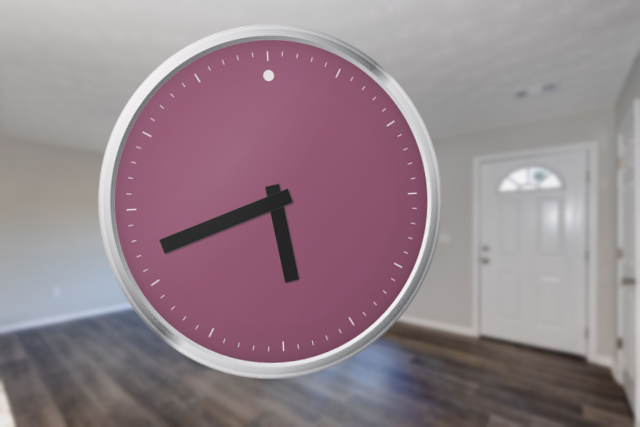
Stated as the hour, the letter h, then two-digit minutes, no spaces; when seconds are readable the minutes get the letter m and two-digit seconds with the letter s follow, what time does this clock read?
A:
5h42
